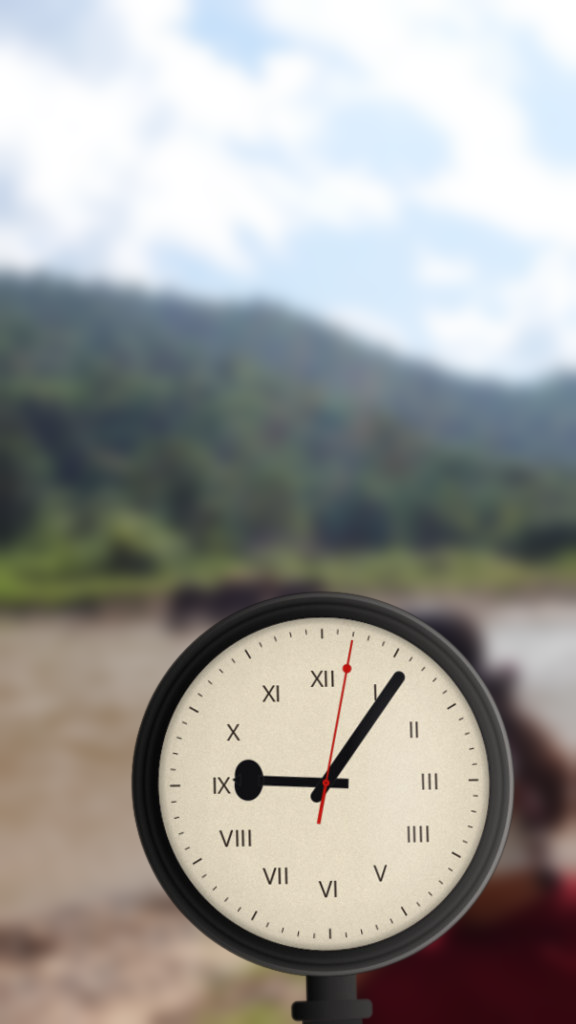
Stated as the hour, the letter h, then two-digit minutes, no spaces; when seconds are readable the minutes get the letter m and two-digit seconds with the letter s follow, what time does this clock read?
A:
9h06m02s
